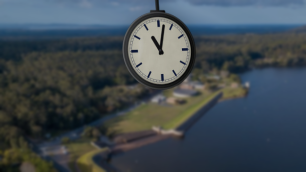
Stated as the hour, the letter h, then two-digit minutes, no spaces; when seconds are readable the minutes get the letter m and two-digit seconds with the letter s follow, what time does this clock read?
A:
11h02
